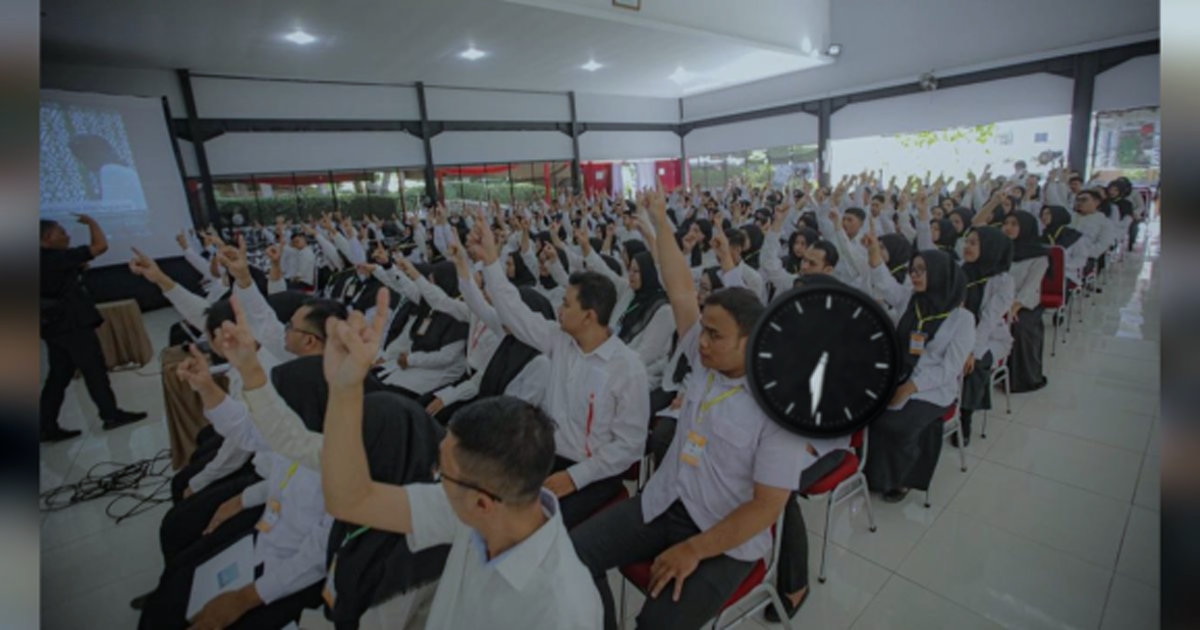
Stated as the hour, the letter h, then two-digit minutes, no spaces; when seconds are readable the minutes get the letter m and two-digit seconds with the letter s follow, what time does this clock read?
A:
6h31
